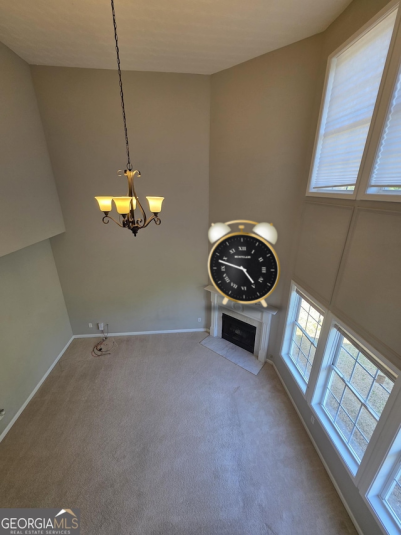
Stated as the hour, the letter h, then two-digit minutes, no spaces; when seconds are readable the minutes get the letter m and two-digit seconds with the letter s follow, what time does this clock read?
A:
4h48
